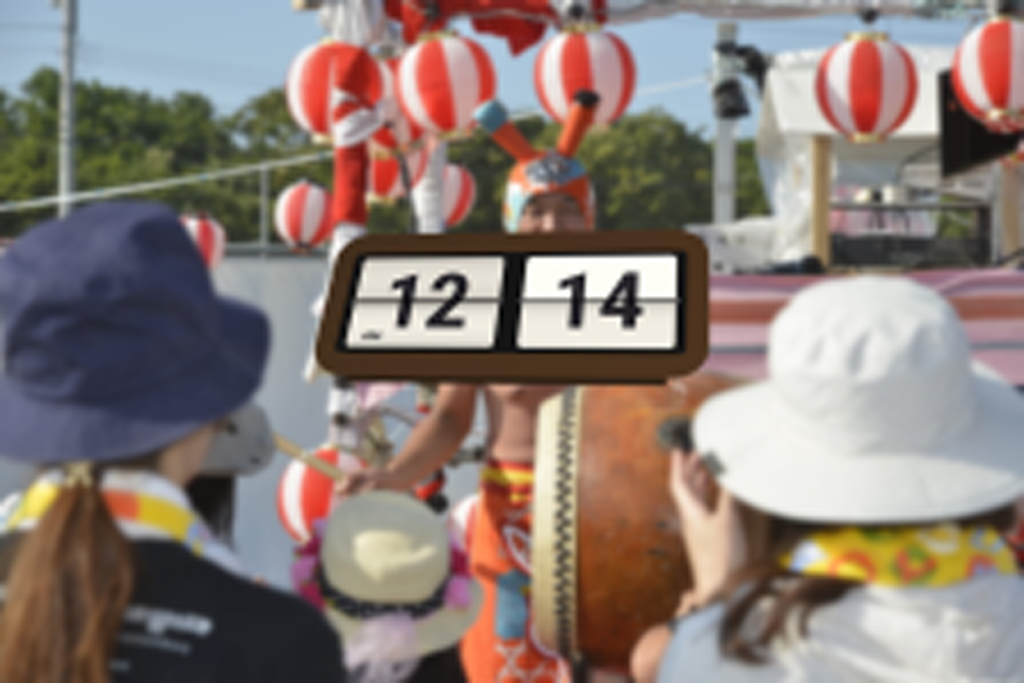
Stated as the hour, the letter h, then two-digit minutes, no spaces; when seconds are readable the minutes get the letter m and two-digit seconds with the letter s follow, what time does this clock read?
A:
12h14
